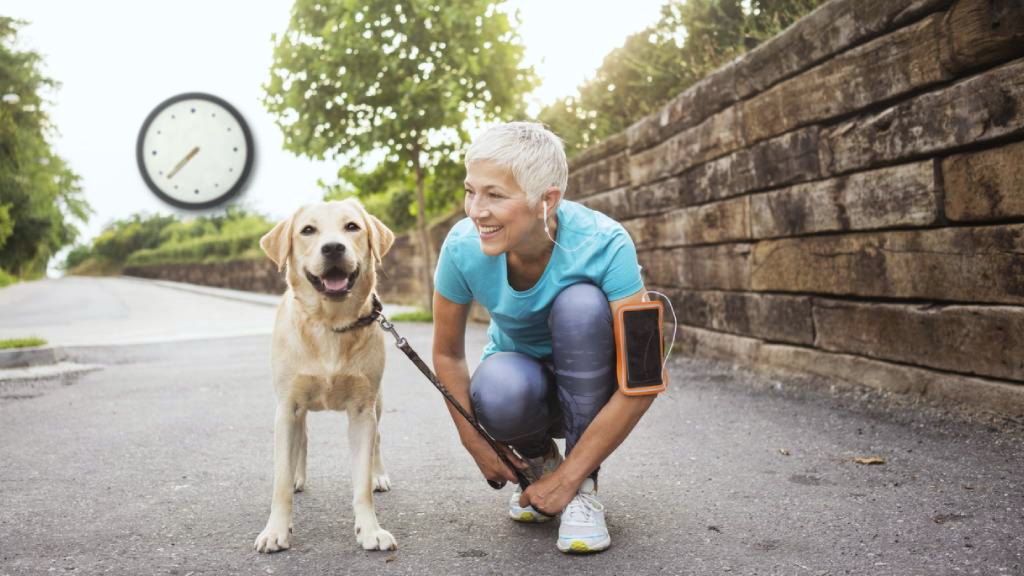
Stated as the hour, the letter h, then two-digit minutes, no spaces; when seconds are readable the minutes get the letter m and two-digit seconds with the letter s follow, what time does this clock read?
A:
7h38
